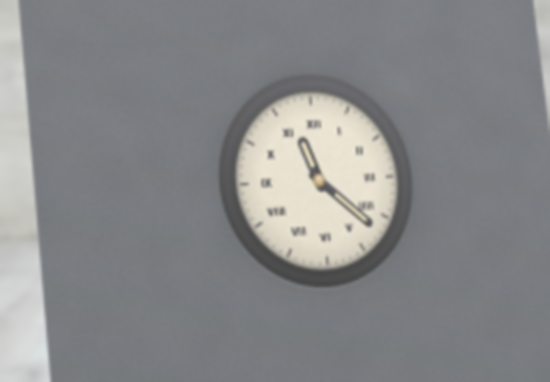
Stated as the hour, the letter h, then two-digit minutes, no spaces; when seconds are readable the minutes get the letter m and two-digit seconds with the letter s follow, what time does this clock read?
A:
11h22
